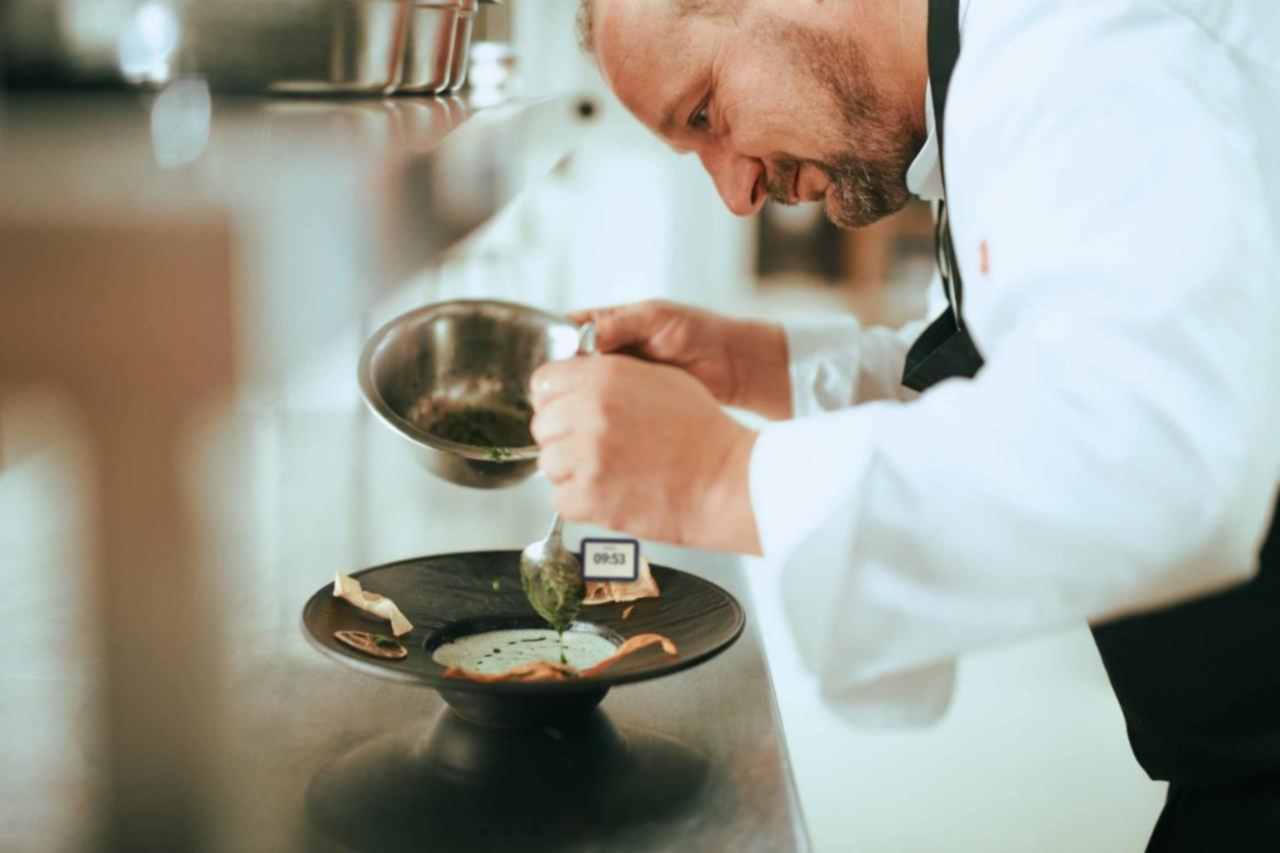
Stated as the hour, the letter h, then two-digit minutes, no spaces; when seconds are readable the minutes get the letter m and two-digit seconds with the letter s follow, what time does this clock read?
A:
9h53
